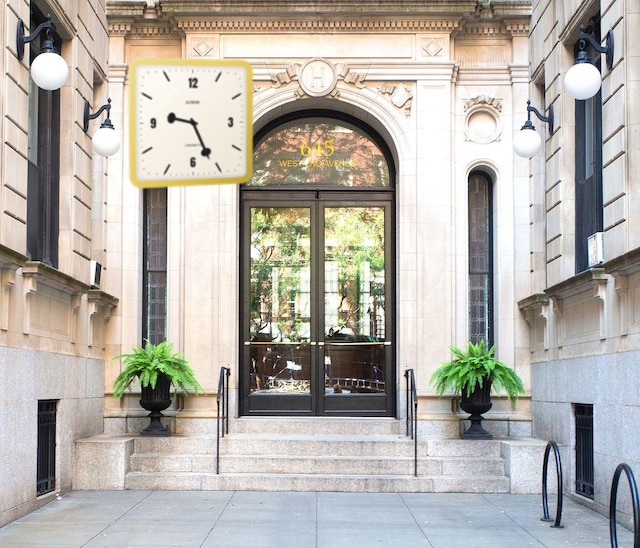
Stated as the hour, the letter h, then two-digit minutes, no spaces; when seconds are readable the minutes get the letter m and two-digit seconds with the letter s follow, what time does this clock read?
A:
9h26
